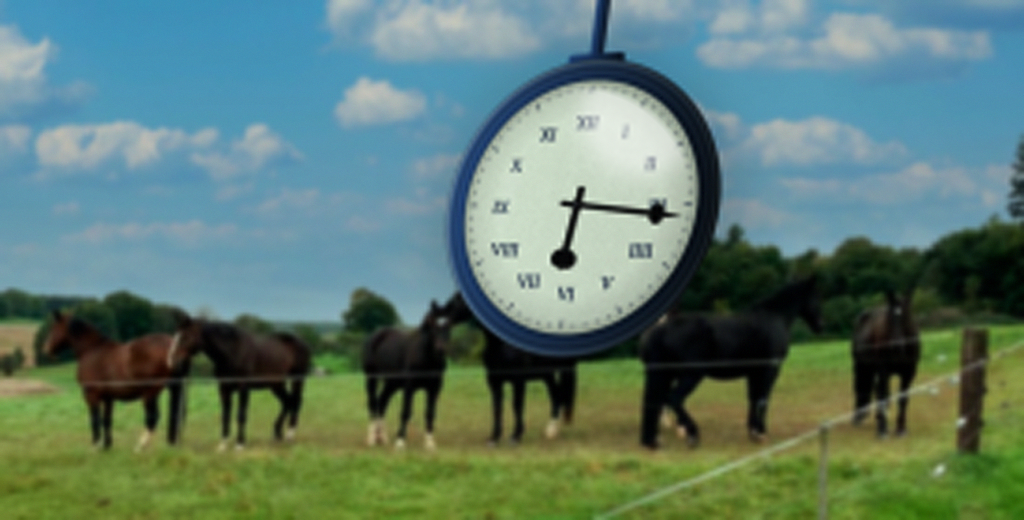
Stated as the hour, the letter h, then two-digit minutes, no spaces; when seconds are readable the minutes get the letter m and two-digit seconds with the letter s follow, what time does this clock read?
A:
6h16
